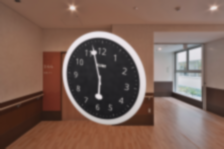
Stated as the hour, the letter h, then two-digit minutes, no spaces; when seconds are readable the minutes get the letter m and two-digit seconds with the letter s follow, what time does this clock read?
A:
5h57
